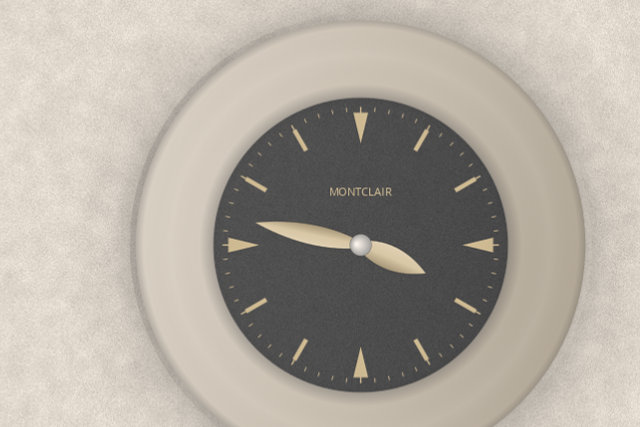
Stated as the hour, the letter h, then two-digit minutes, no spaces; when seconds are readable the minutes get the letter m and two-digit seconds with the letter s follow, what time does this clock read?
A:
3h47
